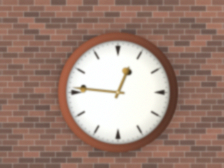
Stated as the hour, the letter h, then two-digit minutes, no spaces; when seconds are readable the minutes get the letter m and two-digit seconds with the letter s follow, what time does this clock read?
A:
12h46
